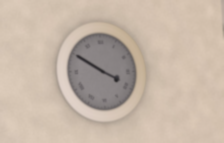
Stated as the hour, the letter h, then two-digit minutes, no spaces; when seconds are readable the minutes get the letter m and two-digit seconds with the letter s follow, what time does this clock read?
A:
3h50
